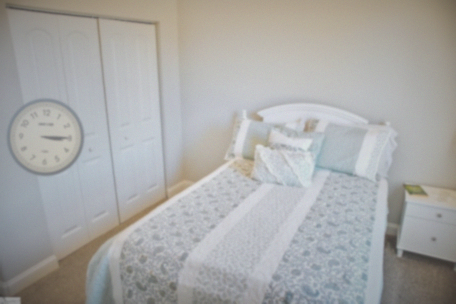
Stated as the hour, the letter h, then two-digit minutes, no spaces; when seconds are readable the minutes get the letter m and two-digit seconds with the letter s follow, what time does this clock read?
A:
3h15
